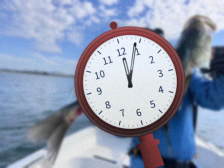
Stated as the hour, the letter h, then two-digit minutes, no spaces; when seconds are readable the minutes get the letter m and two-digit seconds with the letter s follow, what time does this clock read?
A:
12h04
